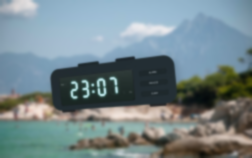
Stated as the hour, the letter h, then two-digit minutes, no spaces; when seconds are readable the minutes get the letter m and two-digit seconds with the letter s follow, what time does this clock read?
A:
23h07
